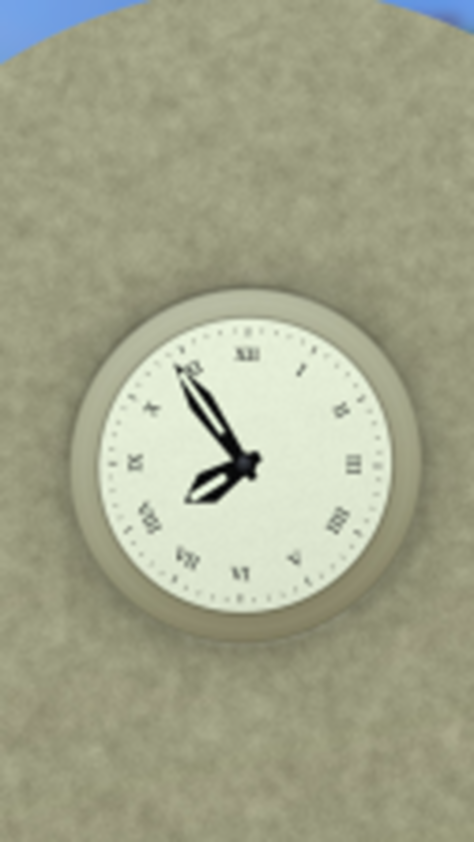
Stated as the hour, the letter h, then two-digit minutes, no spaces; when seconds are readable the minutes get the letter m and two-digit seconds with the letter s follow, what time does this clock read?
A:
7h54
